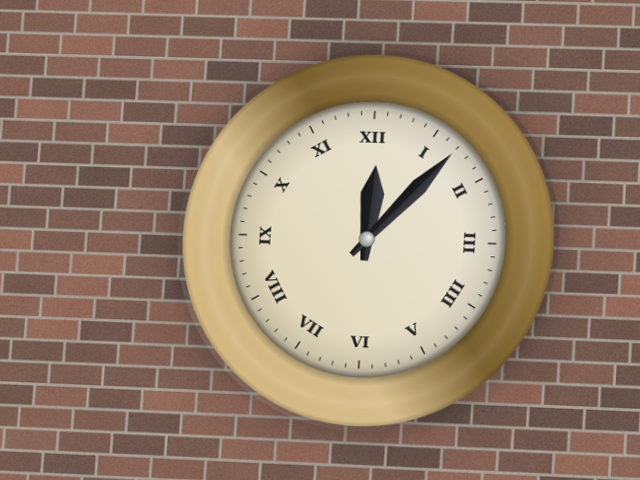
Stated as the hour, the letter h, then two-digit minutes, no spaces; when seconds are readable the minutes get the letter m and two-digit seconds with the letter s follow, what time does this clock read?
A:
12h07
